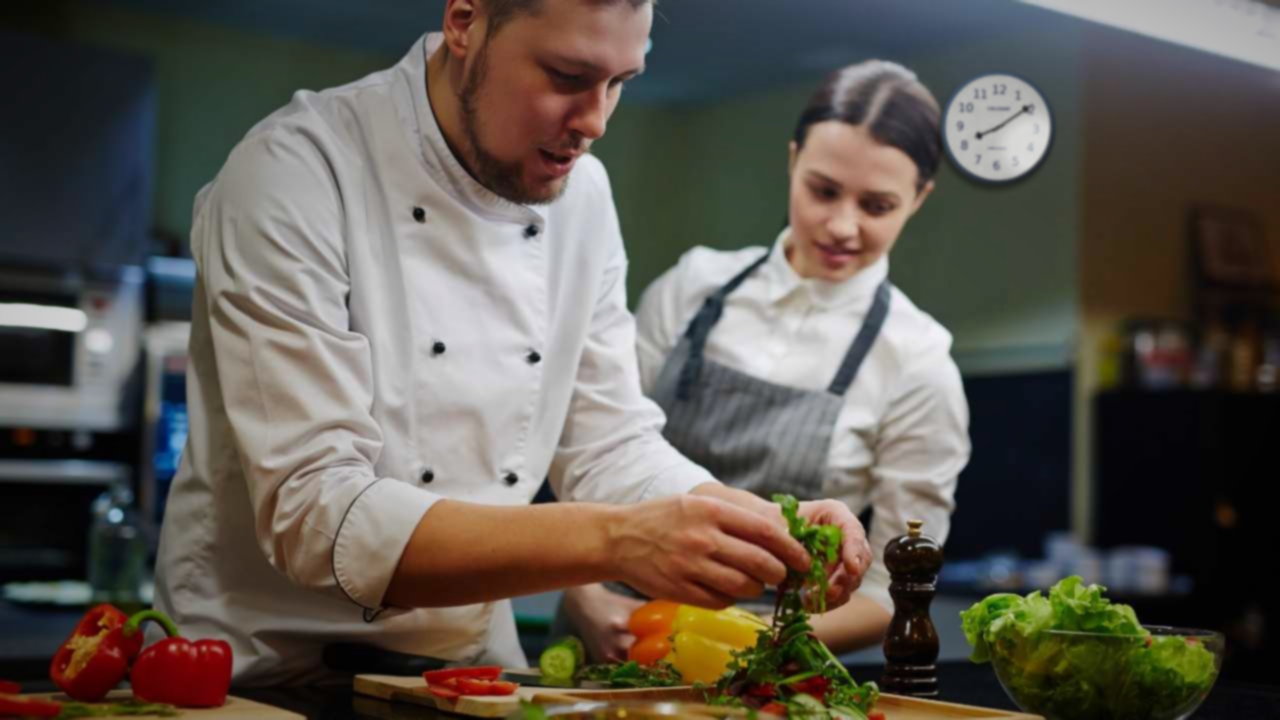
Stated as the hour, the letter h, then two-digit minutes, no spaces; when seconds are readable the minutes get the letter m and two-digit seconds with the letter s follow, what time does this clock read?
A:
8h09
